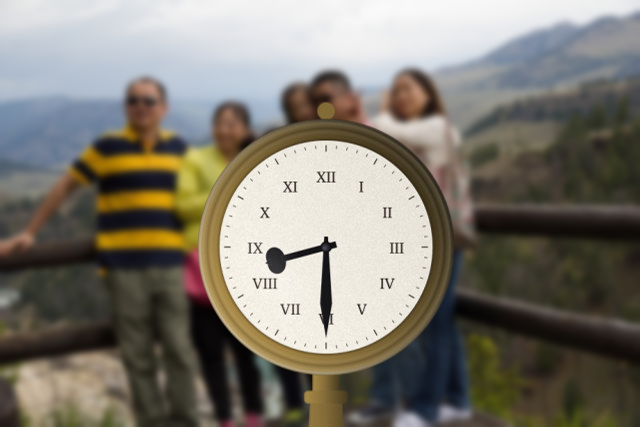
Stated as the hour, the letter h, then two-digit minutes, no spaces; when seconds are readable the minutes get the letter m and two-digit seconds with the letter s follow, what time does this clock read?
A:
8h30
